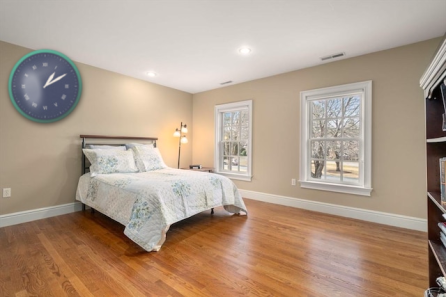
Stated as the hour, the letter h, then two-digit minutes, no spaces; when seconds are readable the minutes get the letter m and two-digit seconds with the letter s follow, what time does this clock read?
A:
1h10
